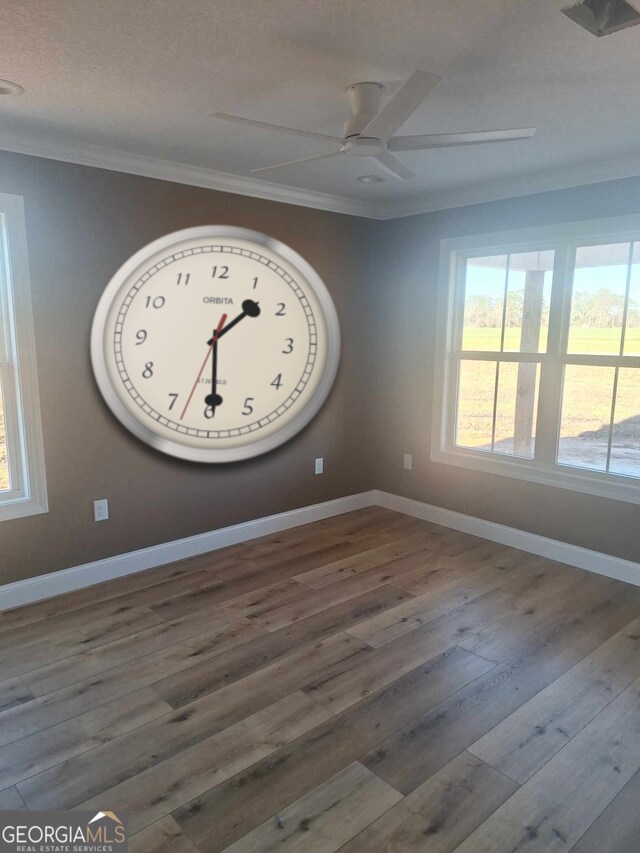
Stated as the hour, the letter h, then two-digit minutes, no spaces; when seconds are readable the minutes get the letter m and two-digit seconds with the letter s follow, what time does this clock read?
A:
1h29m33s
